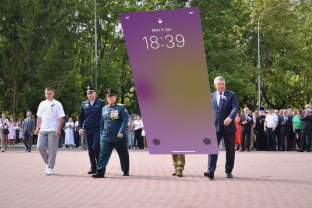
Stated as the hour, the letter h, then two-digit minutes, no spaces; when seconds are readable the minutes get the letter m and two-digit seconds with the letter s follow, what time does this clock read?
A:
18h39
